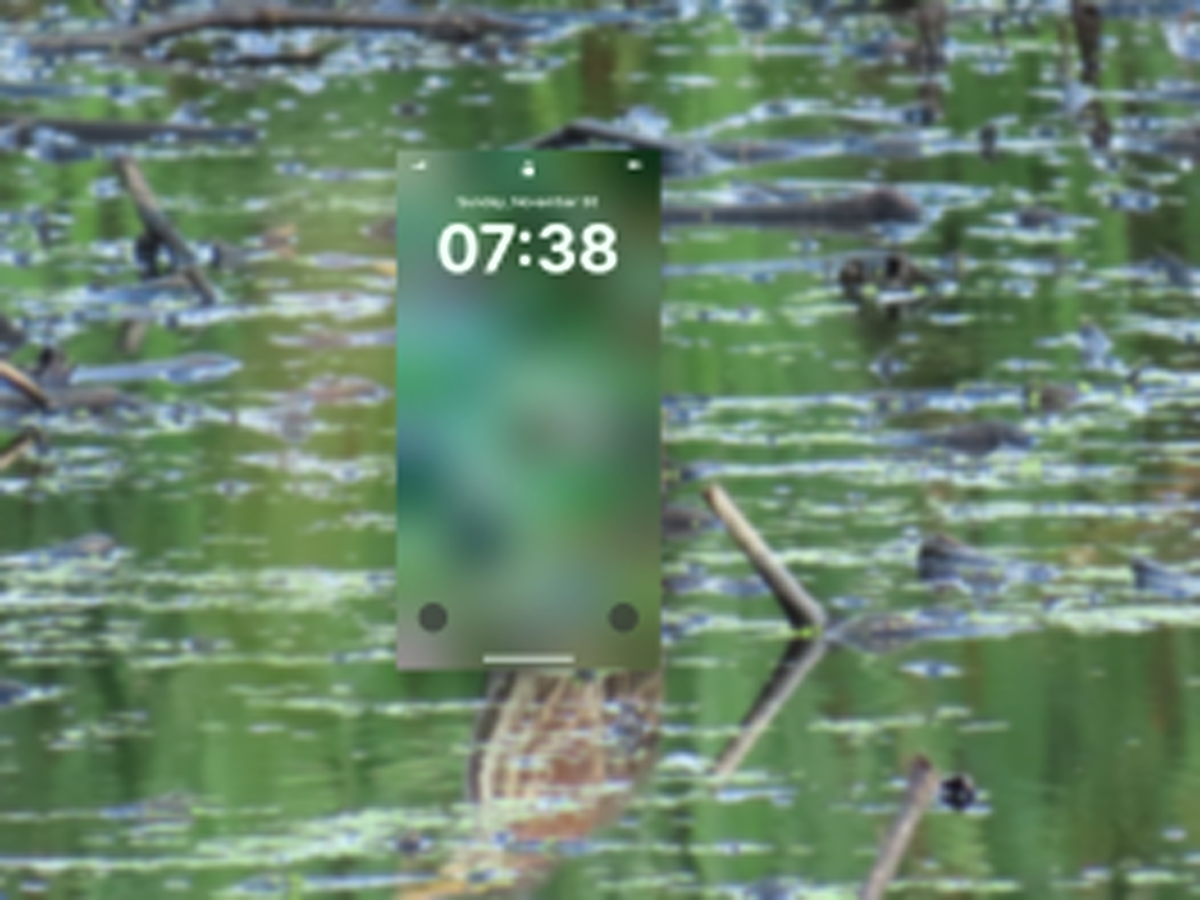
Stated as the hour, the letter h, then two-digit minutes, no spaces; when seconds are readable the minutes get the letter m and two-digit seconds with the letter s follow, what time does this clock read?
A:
7h38
